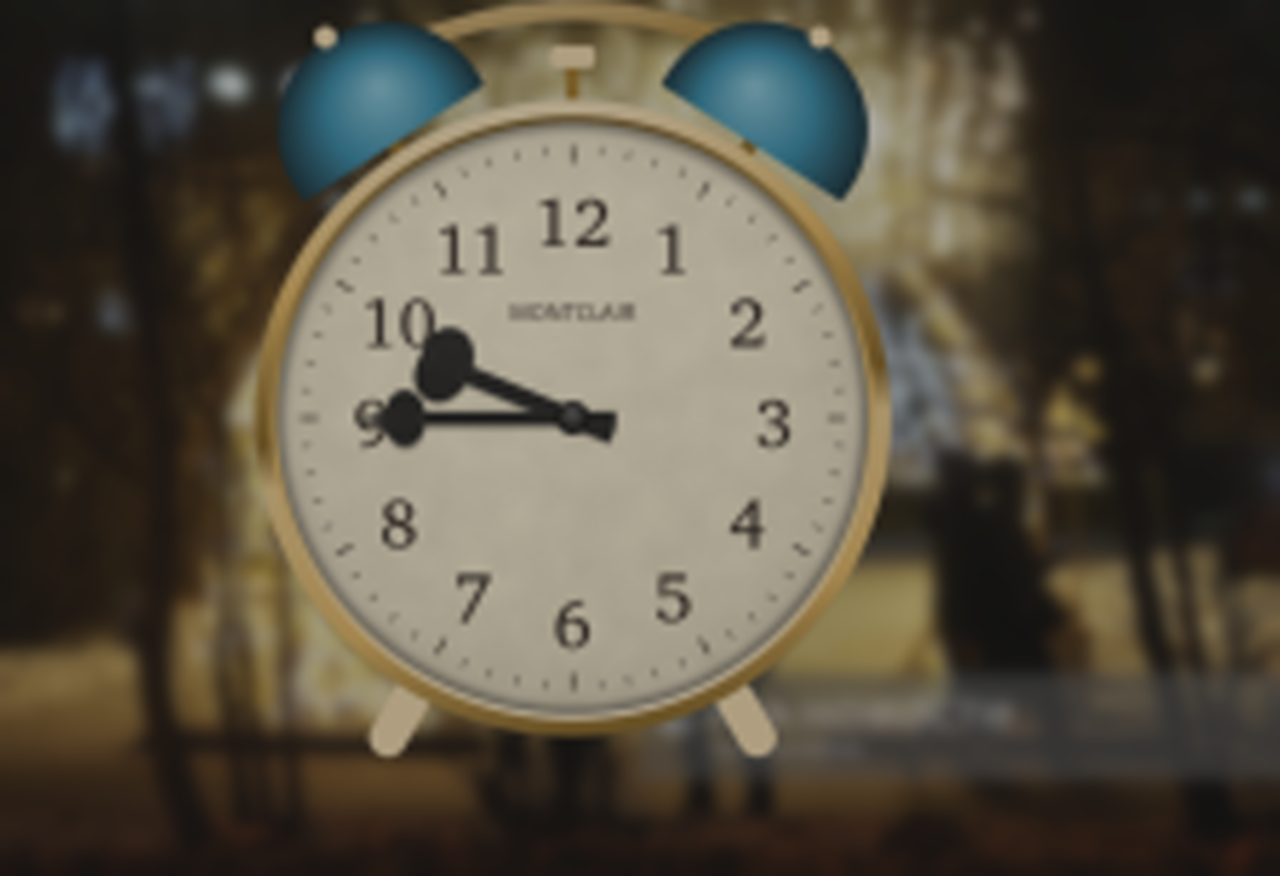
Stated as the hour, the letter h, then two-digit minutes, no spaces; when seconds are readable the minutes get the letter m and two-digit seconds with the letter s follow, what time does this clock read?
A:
9h45
